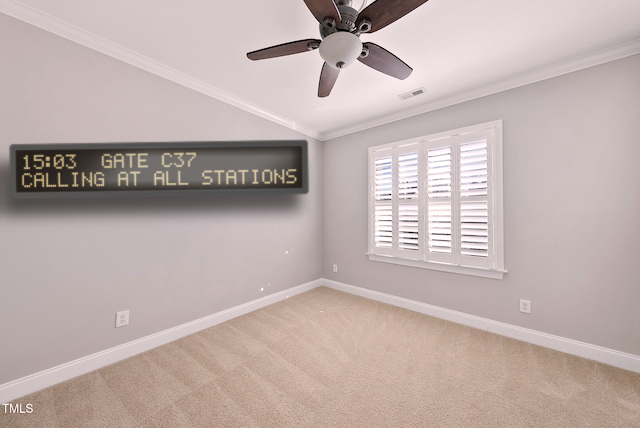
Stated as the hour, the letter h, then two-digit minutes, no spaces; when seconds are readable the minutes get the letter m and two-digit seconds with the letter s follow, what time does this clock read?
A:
15h03
